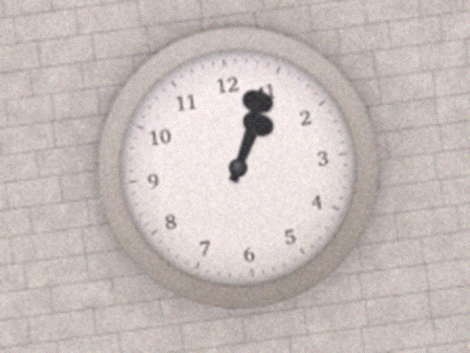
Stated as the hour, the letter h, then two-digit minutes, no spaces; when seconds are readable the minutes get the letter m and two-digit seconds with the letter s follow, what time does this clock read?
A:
1h04
